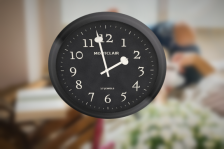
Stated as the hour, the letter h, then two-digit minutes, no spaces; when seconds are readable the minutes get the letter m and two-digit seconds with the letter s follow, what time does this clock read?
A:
1h58
